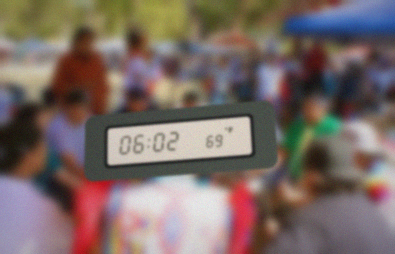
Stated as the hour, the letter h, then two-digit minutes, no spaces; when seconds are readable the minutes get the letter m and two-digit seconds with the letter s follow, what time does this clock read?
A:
6h02
